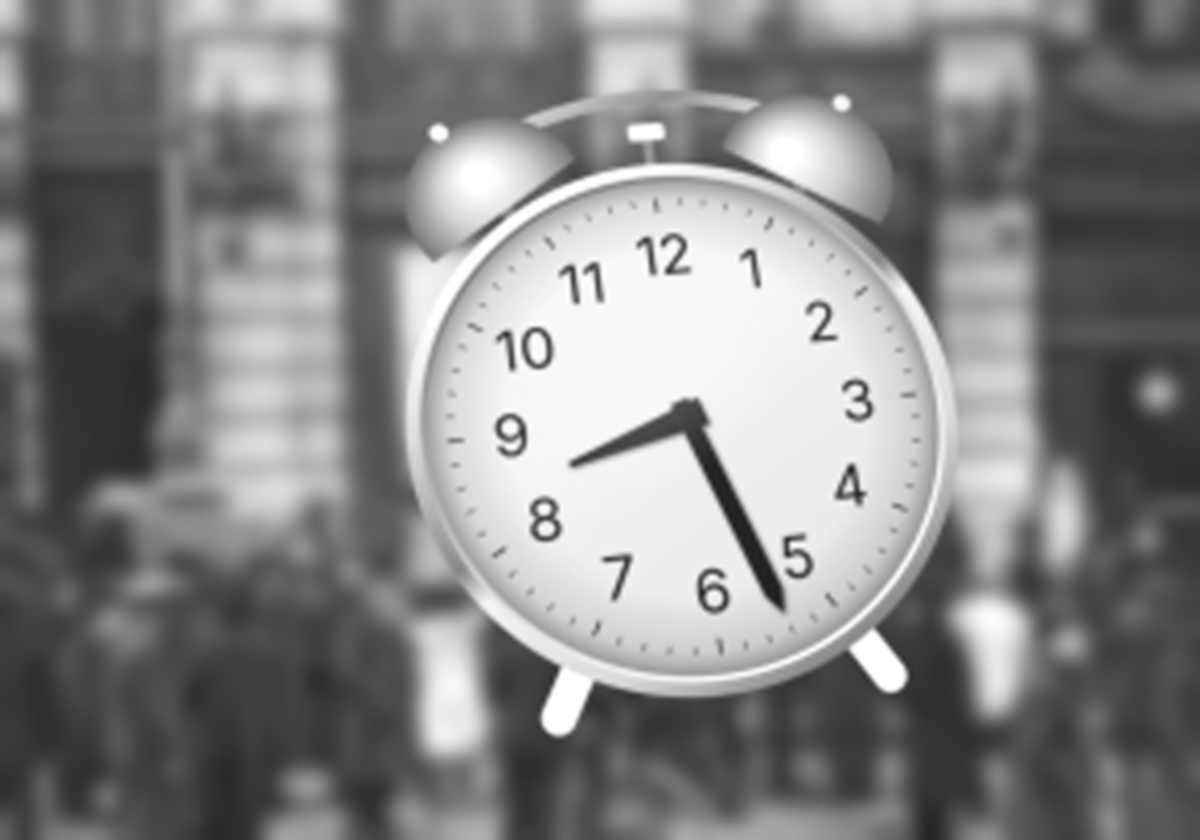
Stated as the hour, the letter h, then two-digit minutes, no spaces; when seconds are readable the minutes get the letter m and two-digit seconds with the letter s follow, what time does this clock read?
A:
8h27
